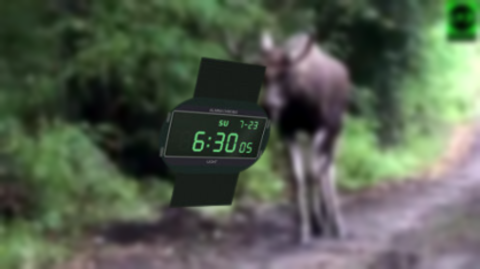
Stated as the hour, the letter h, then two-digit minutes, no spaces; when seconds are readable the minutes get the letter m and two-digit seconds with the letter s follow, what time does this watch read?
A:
6h30m05s
